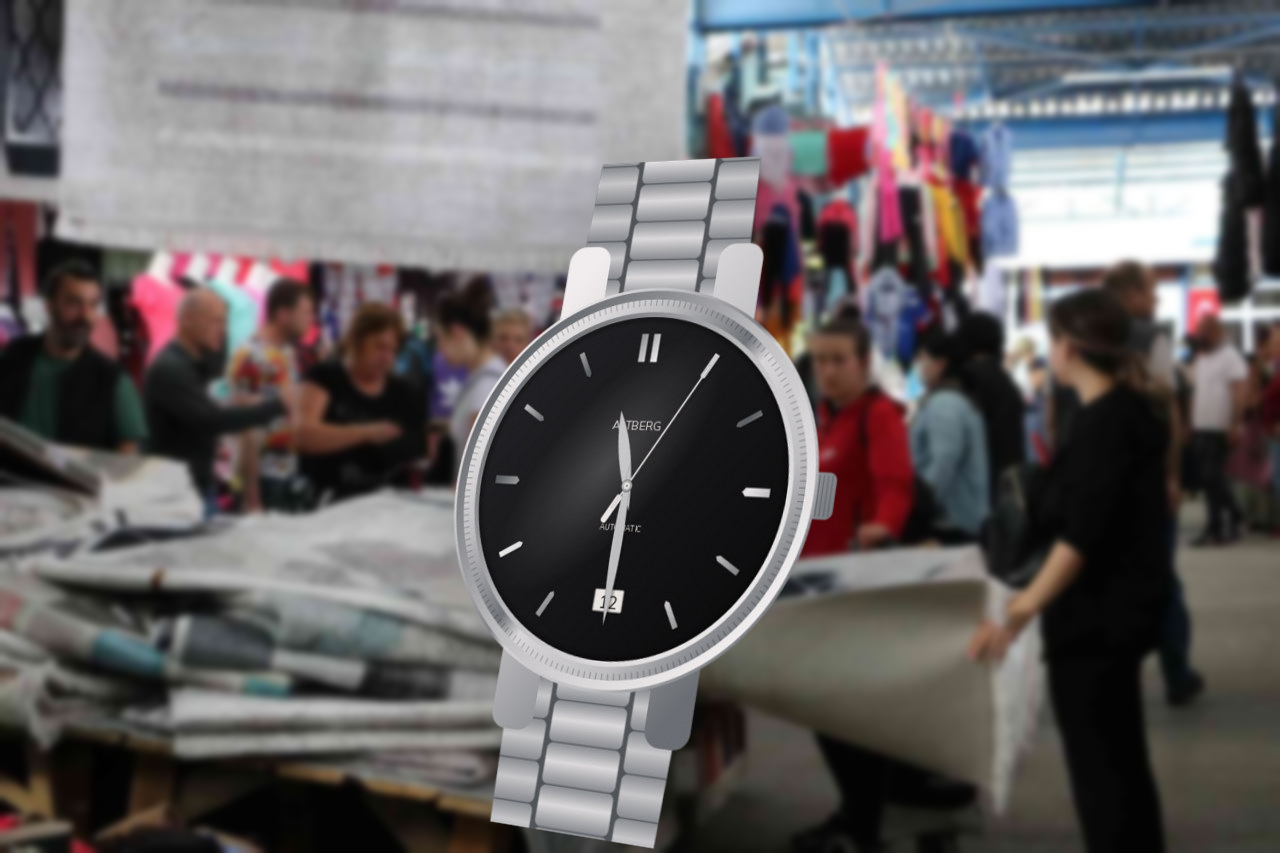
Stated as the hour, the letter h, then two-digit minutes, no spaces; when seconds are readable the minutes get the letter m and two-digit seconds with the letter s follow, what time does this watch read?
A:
11h30m05s
